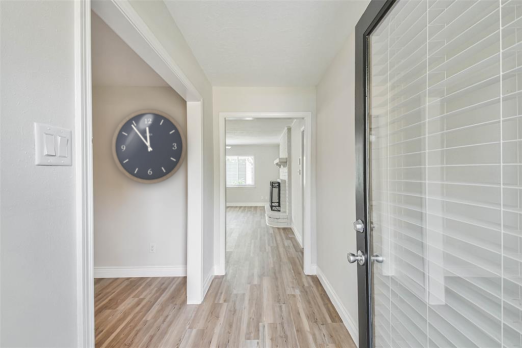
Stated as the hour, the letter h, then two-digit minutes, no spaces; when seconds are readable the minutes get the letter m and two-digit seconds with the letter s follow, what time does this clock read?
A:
11h54
